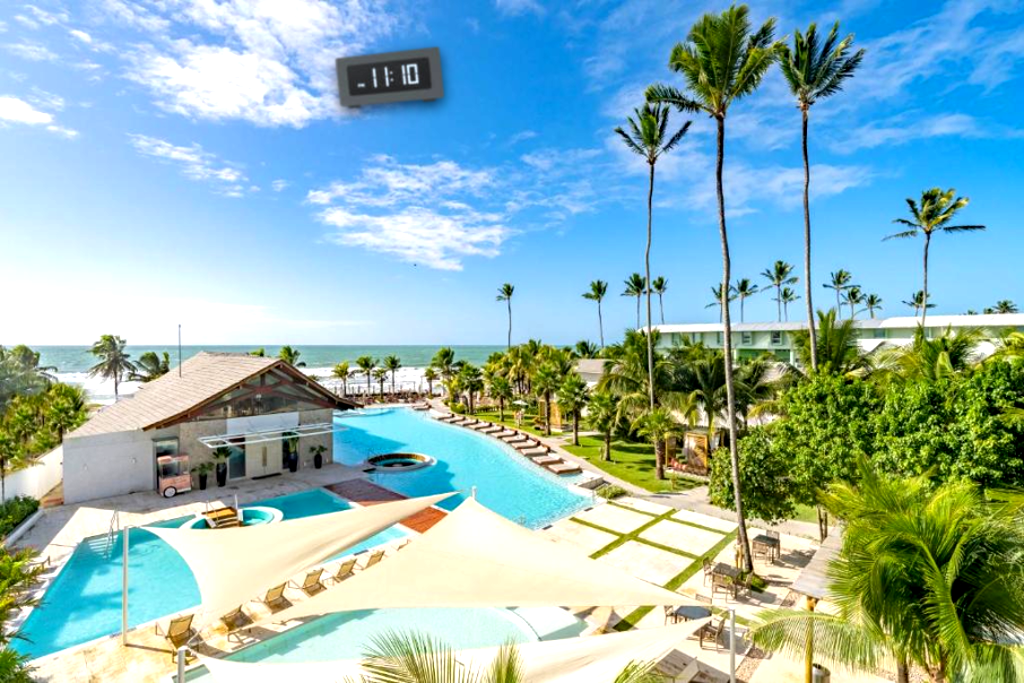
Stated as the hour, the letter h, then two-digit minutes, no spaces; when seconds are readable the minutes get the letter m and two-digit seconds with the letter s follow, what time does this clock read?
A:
11h10
